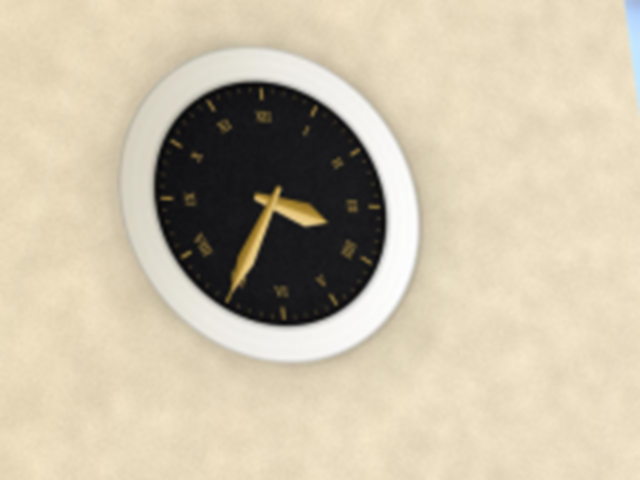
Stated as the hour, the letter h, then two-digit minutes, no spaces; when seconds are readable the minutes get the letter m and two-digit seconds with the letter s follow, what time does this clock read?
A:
3h35
